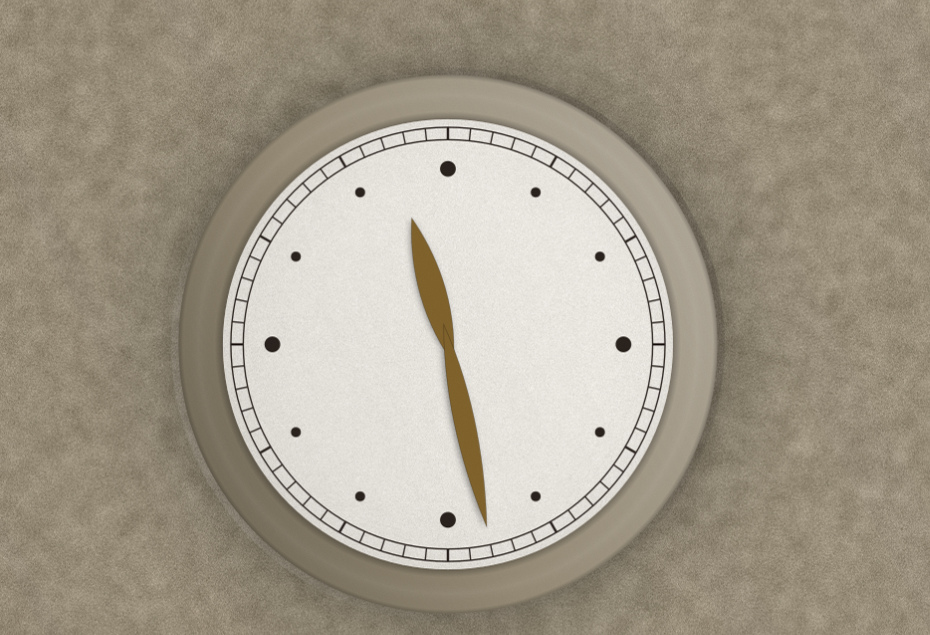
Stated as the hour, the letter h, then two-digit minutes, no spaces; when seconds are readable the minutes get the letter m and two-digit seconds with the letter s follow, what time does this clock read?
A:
11h28
